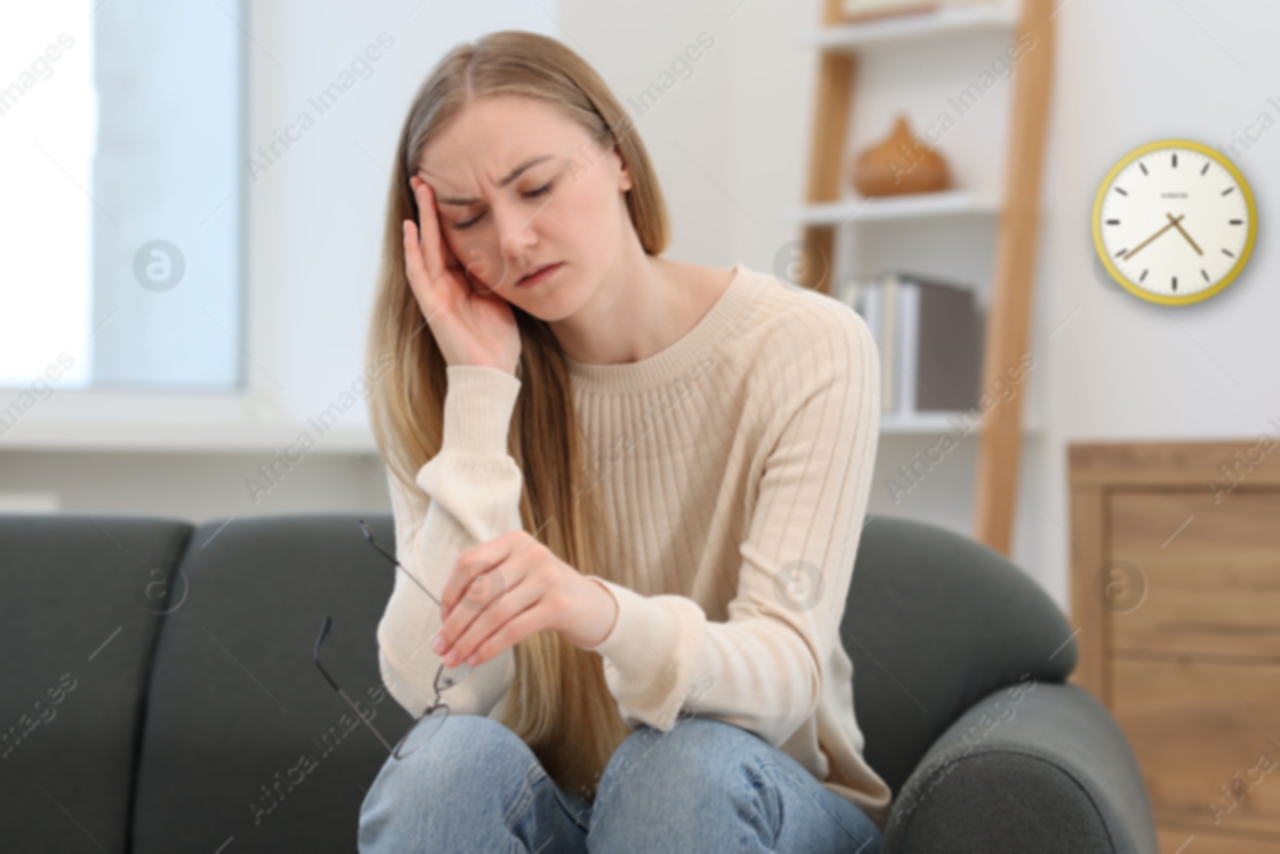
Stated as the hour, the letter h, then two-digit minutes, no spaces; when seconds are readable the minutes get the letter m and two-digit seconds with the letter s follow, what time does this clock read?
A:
4h39
